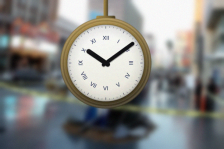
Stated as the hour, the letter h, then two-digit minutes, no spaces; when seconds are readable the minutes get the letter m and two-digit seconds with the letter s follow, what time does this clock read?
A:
10h09
